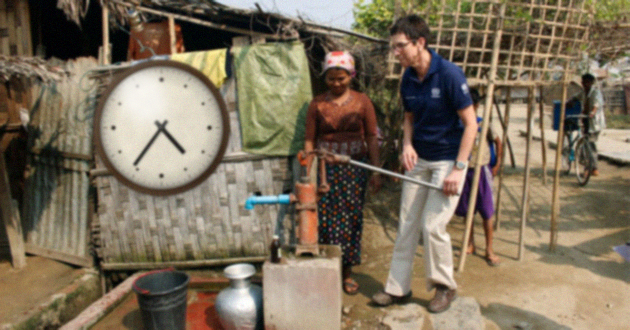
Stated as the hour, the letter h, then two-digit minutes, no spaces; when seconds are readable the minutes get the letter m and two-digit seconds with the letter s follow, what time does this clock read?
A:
4h36
